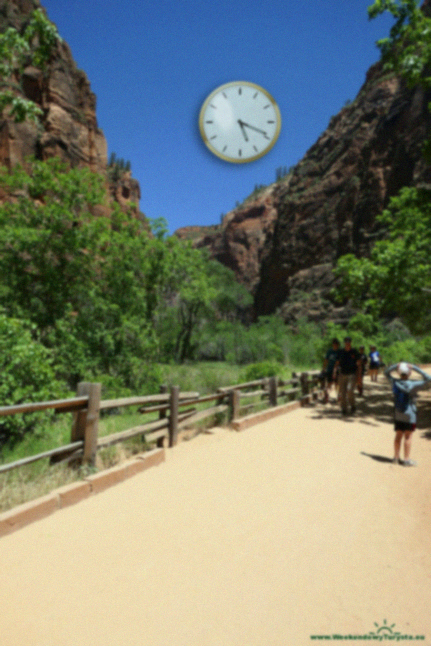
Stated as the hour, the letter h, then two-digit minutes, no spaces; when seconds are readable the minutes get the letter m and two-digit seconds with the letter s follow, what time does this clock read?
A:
5h19
